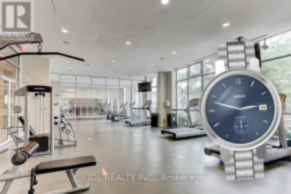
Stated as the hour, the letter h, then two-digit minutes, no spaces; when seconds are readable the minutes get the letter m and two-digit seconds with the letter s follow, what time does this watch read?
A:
2h48
